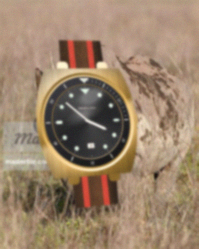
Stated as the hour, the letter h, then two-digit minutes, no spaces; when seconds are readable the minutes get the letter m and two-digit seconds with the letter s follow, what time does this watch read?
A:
3h52
